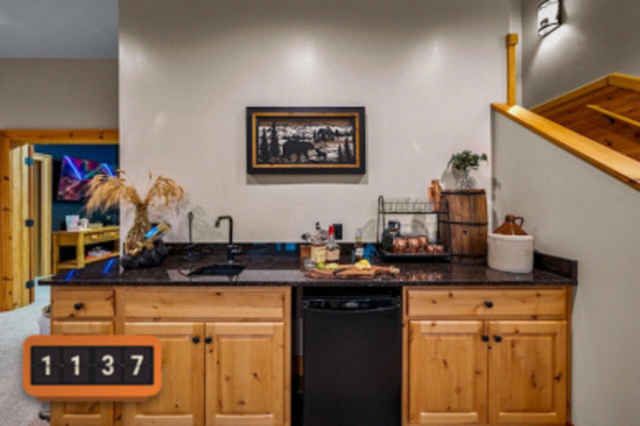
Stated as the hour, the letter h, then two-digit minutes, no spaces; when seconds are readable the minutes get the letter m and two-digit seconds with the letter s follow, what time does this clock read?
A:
11h37
